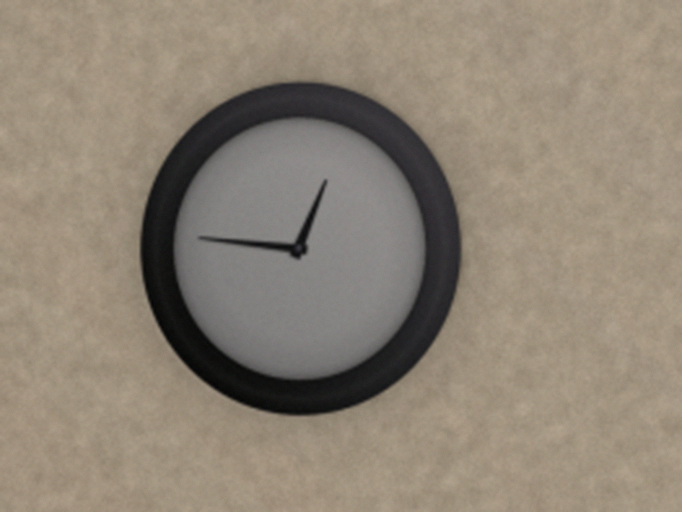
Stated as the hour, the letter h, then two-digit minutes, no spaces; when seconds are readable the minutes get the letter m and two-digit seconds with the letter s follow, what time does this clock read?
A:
12h46
